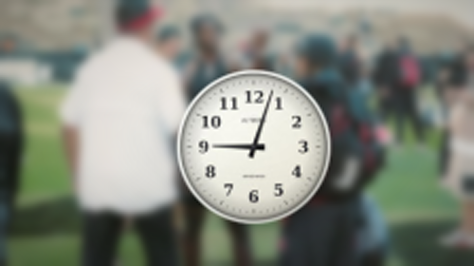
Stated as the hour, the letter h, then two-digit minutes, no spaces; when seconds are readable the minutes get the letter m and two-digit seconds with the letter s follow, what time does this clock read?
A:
9h03
